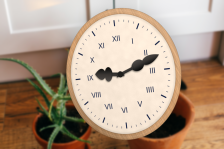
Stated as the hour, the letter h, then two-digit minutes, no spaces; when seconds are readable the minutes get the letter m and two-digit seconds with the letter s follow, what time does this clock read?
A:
9h12
